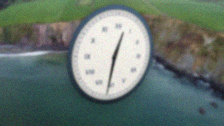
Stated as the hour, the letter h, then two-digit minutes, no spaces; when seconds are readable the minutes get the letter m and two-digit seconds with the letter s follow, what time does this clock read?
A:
12h31
